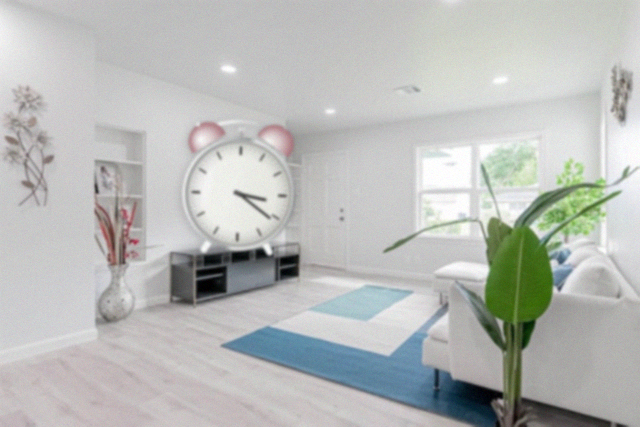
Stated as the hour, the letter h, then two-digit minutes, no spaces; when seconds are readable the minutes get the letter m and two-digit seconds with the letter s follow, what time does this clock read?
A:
3h21
